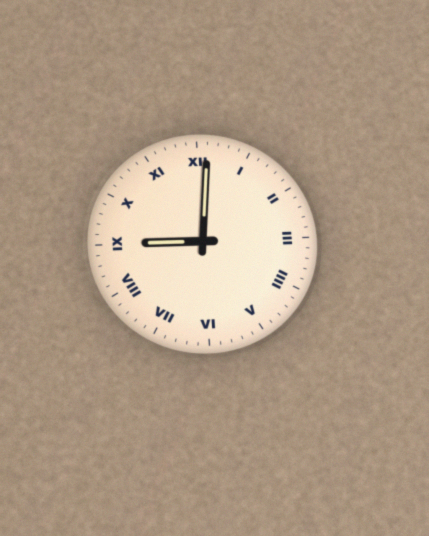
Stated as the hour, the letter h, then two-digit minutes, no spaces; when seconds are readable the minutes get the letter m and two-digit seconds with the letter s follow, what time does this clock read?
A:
9h01
